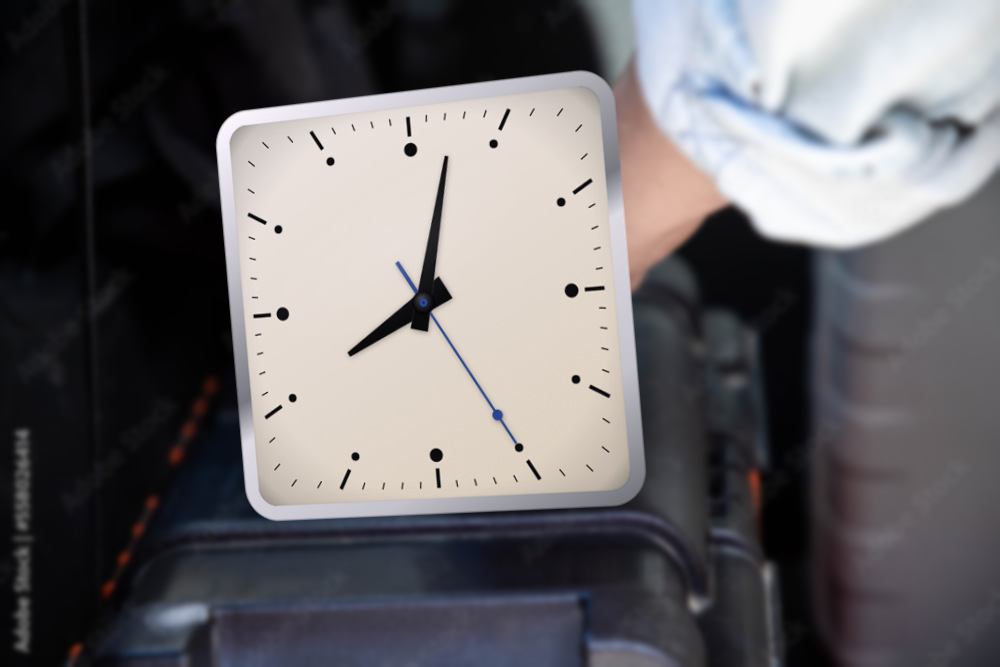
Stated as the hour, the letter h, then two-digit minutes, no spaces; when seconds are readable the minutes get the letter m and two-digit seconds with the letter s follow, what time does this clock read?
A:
8h02m25s
